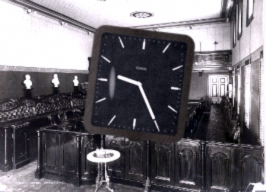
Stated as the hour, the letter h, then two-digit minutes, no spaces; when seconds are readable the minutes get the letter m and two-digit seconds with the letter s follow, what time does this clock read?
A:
9h25
